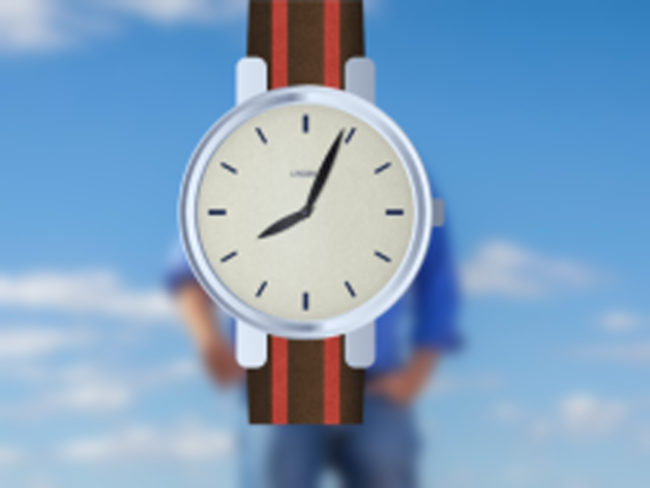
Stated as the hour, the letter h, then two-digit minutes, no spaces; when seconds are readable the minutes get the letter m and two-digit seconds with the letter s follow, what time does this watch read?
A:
8h04
